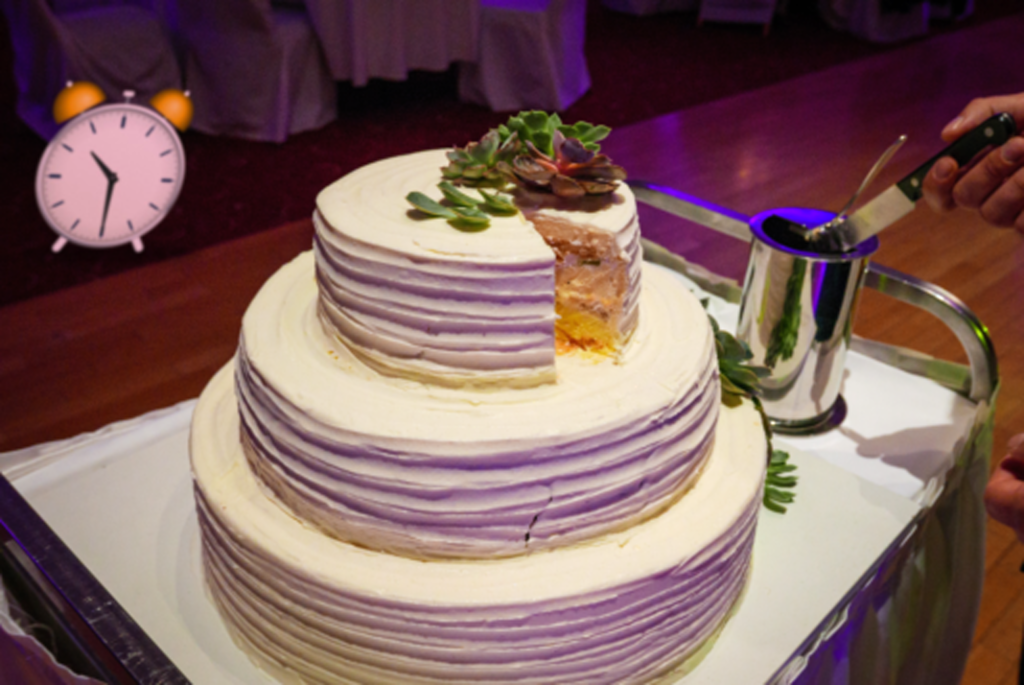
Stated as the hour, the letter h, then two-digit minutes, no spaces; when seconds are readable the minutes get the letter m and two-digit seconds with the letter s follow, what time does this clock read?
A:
10h30
